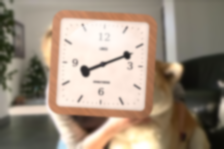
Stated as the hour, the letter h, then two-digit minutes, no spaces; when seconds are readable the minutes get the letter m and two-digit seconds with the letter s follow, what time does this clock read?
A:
8h11
